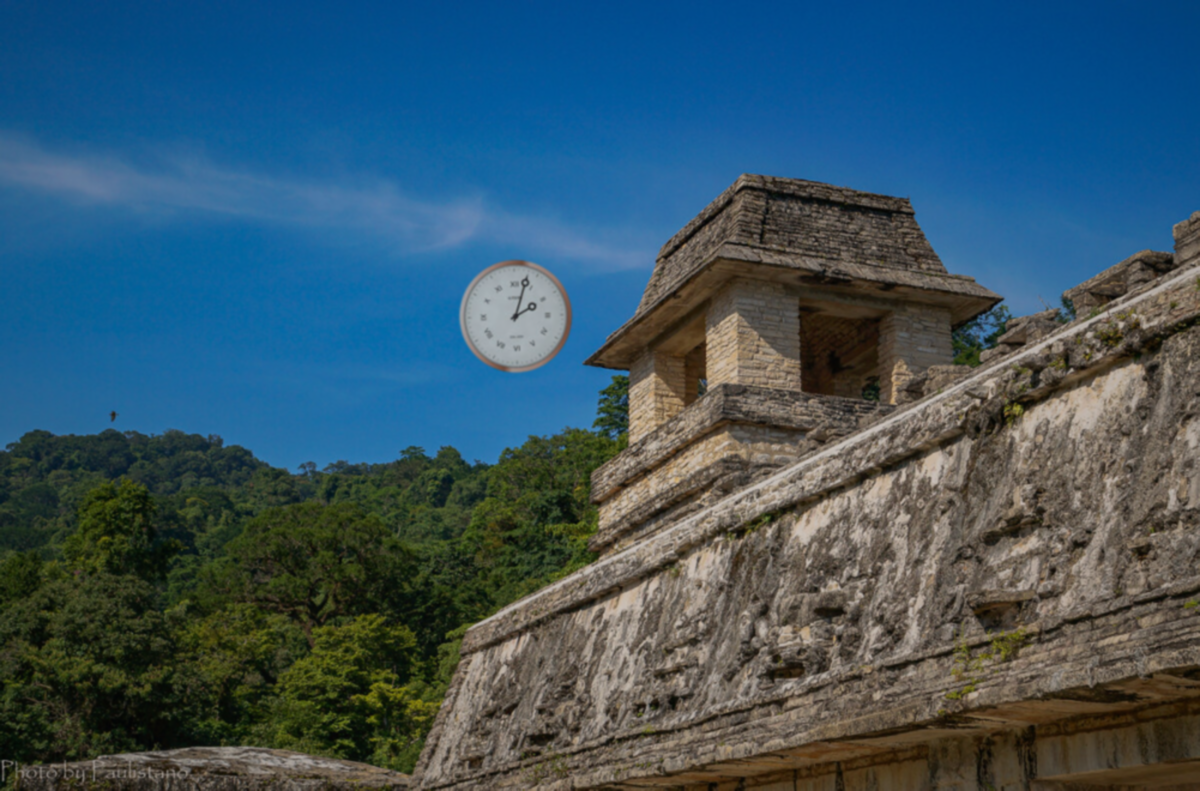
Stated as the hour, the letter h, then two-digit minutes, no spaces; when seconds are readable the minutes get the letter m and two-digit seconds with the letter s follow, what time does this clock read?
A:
2h03
